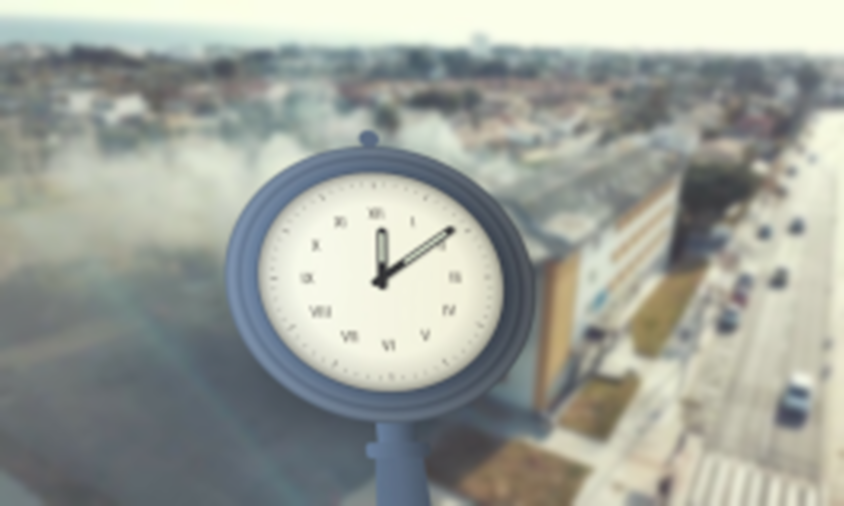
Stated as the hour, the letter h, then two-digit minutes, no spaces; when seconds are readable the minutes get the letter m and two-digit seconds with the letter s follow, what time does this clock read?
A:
12h09
